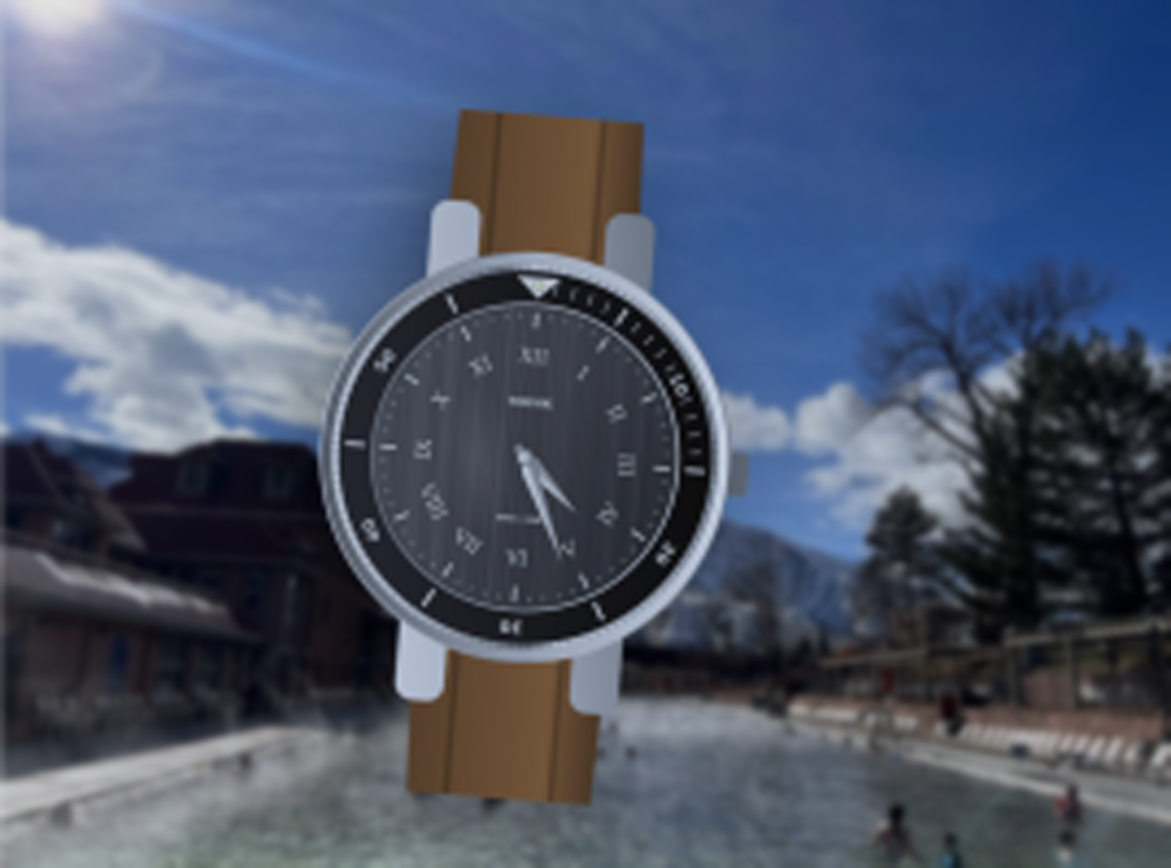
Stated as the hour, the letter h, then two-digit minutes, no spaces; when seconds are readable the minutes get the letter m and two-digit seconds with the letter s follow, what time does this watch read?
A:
4h26
